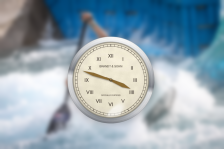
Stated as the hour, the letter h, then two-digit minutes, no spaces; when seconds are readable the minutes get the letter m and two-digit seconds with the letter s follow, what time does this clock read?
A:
3h48
